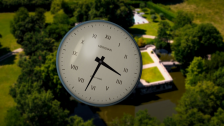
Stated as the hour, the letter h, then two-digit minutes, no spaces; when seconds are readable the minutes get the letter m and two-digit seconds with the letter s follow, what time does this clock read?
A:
3h32
